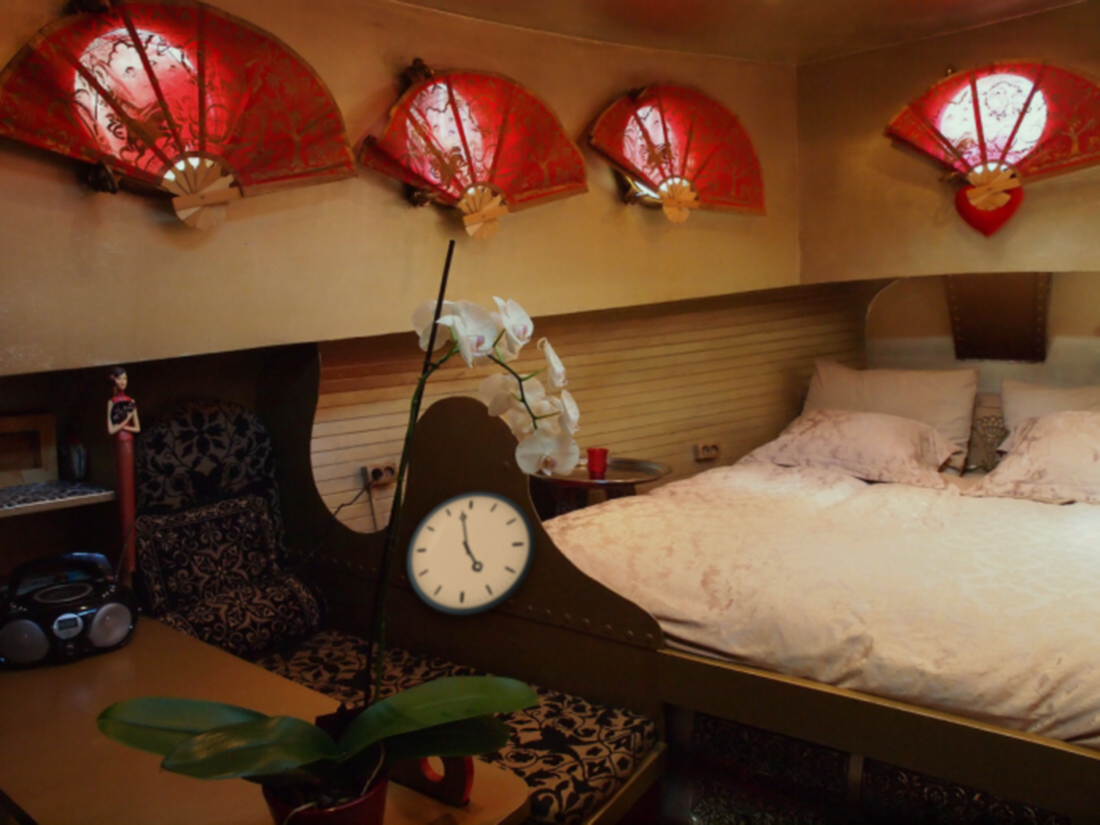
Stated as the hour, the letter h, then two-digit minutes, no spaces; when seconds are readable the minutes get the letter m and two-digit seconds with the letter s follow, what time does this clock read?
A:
4h58
